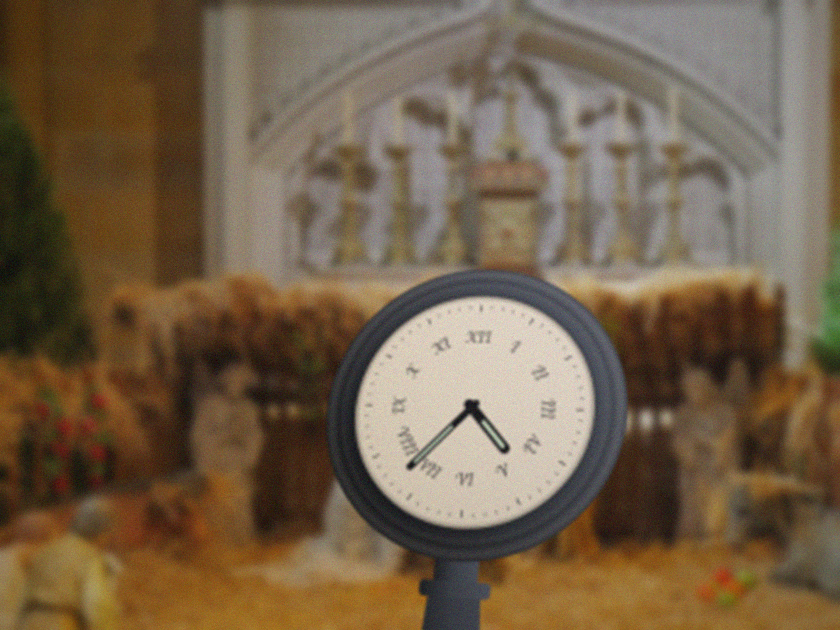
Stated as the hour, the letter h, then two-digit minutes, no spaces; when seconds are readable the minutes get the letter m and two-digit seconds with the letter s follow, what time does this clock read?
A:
4h37
